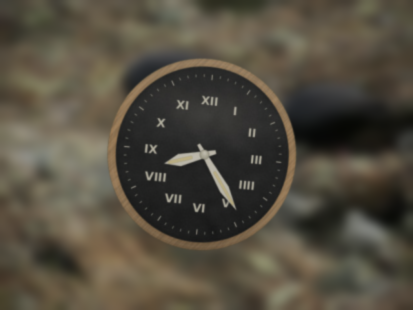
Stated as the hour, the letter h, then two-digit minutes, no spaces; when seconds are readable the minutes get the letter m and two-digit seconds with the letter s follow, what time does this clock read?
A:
8h24
